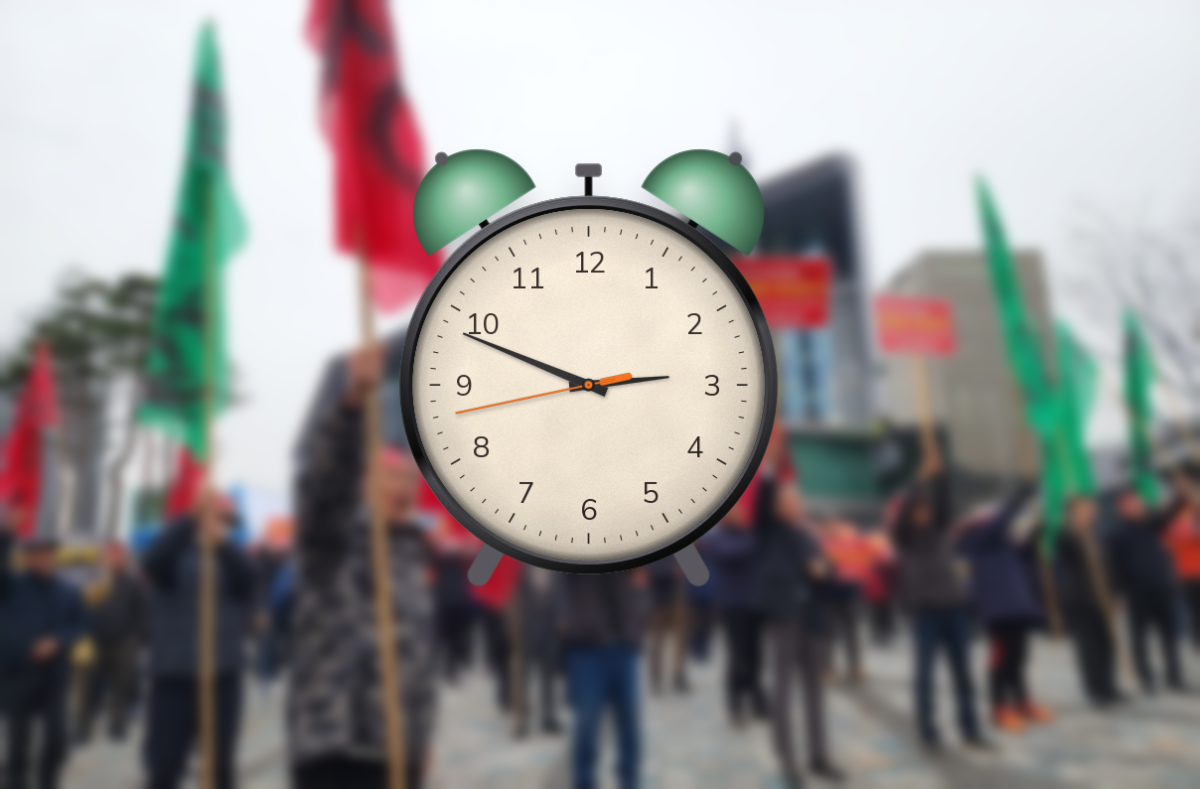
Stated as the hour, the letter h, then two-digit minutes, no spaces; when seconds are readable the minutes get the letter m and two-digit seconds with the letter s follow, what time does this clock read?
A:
2h48m43s
